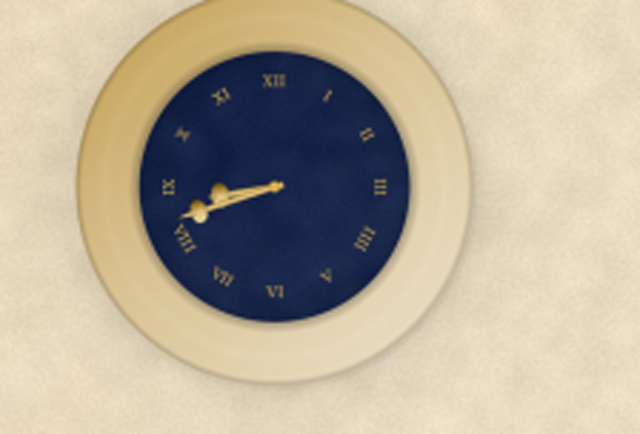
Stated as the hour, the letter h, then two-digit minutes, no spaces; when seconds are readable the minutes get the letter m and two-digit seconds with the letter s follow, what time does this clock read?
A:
8h42
